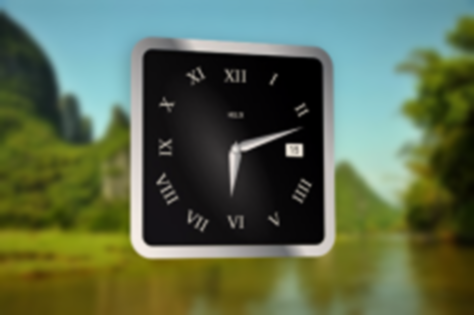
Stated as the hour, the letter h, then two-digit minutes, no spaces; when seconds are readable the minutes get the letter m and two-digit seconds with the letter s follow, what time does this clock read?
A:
6h12
